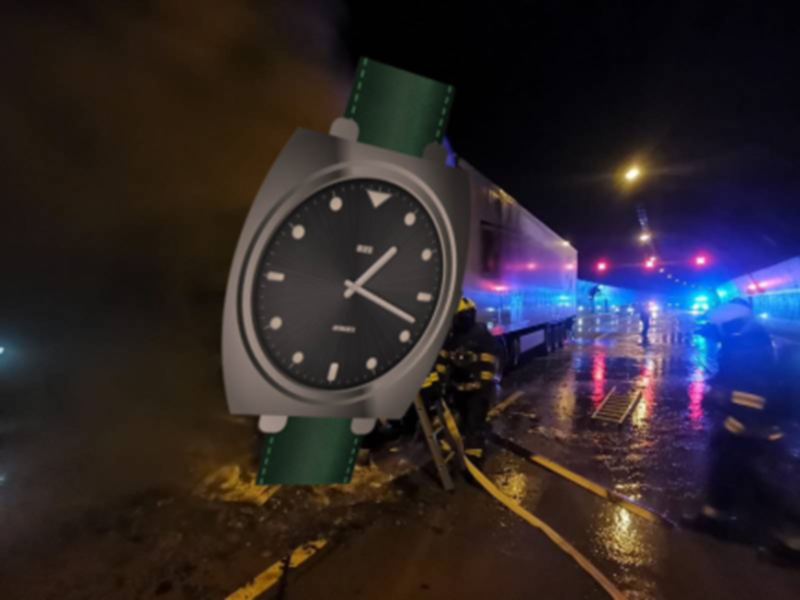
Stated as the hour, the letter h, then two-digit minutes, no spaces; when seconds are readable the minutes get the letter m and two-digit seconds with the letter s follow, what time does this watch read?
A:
1h18
